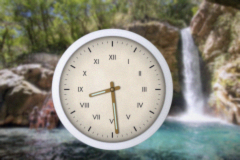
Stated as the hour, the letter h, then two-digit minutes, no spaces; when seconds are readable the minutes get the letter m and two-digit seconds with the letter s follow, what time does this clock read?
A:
8h29
